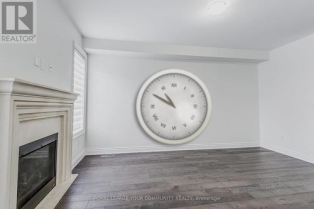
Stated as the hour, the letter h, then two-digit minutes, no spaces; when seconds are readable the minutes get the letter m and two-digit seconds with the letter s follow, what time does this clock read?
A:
10h50
